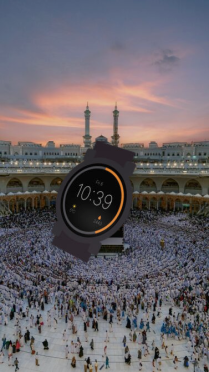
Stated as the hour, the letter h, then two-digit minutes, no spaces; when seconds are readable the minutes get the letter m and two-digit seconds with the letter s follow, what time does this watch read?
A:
10h39
